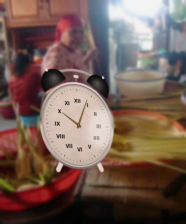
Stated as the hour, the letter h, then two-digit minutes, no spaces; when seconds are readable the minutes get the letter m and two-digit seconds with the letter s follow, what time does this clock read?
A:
10h04
